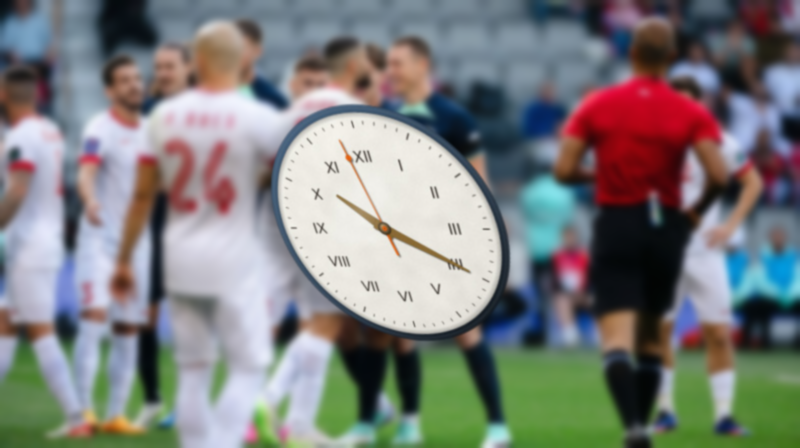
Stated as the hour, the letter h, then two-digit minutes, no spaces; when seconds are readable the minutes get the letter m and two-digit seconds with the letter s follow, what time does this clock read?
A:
10h19m58s
